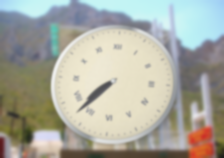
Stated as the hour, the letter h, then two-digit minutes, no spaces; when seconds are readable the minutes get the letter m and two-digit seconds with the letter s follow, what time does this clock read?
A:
7h37
